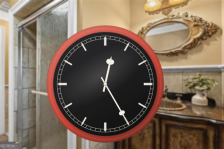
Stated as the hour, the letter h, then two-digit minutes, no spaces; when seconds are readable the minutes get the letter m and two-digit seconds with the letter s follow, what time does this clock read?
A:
12h25
